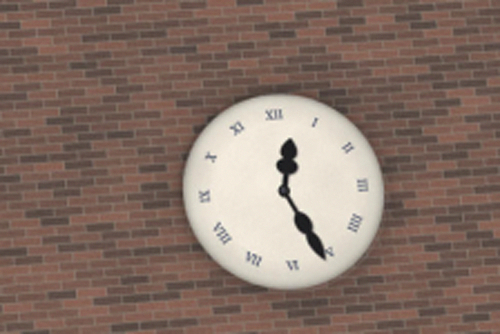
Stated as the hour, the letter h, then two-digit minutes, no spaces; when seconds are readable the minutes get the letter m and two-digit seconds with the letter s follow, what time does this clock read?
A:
12h26
